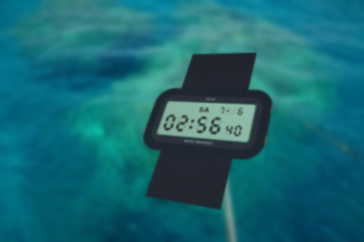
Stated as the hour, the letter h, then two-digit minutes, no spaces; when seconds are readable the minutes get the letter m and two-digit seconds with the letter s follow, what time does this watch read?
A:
2h56m40s
